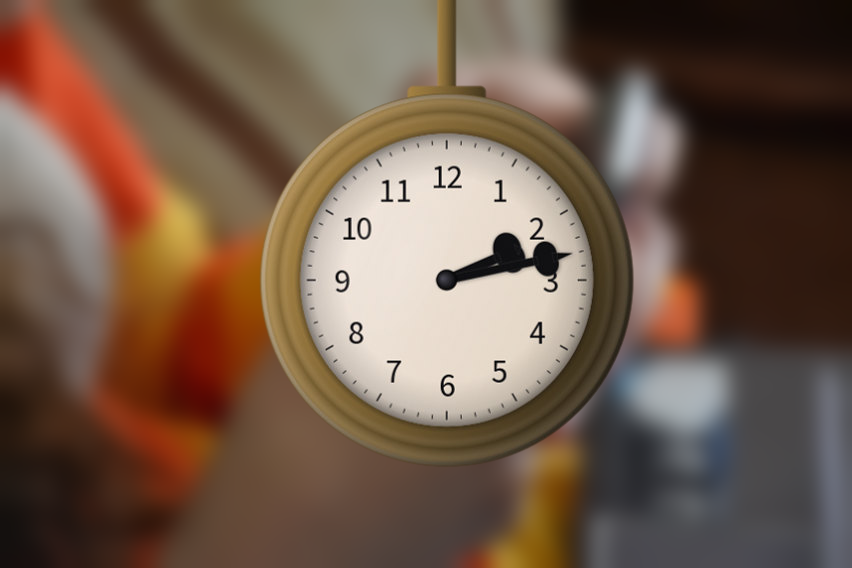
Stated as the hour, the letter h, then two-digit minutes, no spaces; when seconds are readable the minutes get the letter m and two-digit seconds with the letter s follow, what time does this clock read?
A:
2h13
